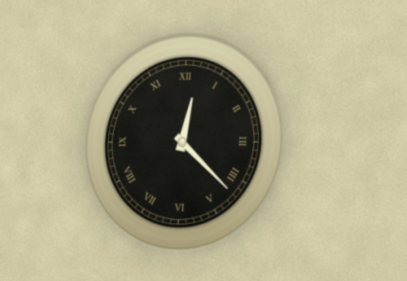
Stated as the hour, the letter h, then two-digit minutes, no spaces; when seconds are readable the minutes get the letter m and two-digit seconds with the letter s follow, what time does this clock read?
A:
12h22
